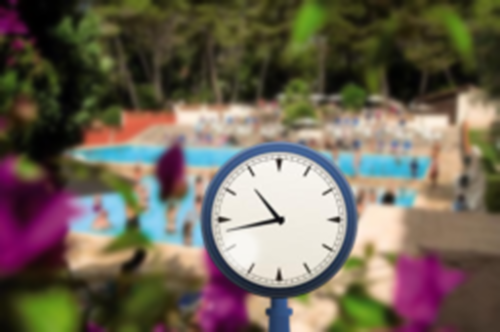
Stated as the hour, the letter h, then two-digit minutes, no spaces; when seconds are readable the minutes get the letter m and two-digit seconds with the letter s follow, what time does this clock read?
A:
10h43
